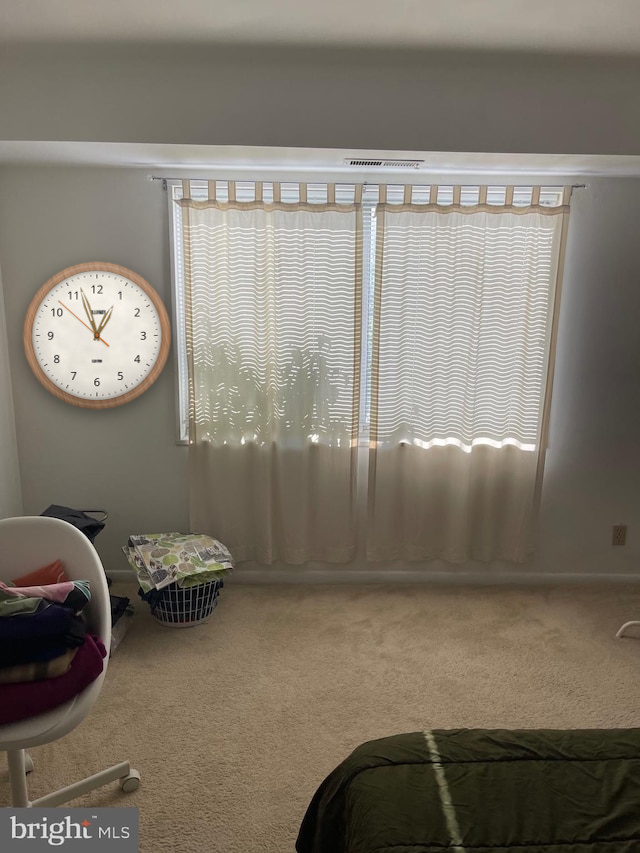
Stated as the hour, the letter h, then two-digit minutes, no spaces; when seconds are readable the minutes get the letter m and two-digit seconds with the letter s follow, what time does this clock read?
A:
12h56m52s
